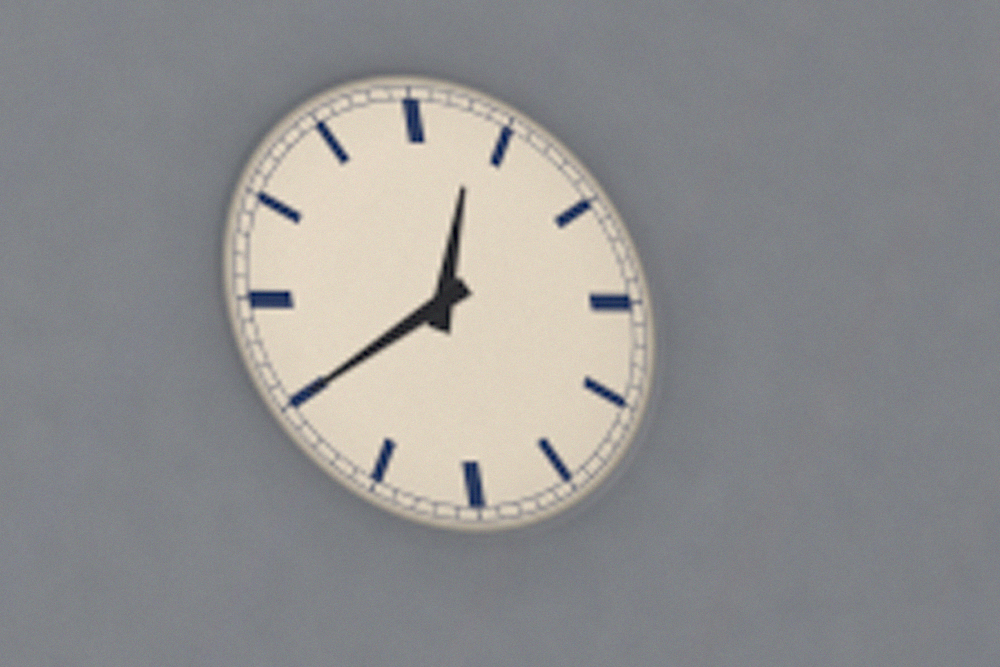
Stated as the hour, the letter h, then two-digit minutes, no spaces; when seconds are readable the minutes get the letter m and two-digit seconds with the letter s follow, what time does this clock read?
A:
12h40
